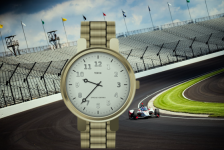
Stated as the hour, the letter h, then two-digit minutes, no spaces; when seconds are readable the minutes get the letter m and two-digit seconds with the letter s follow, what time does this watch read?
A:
9h37
